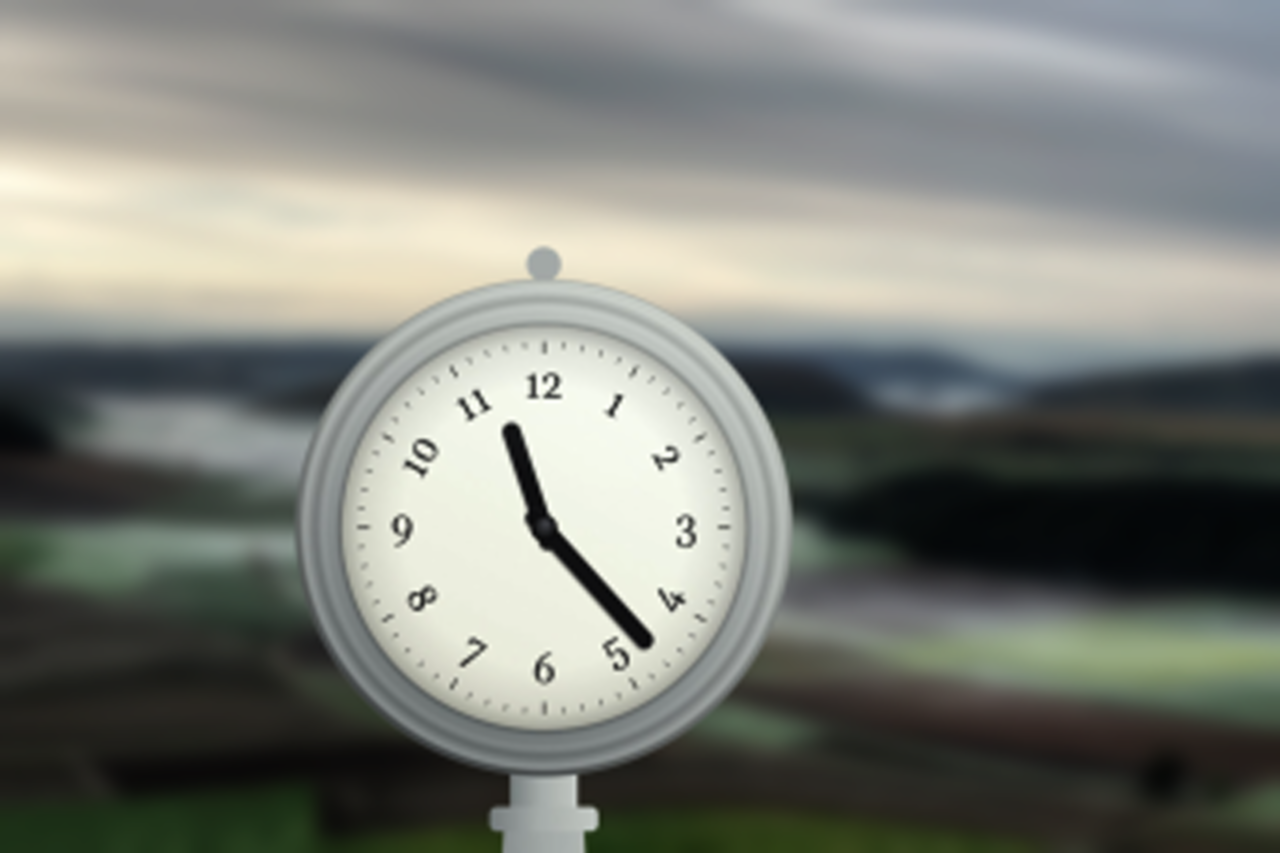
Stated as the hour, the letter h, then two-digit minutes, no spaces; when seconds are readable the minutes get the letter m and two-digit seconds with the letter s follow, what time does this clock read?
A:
11h23
